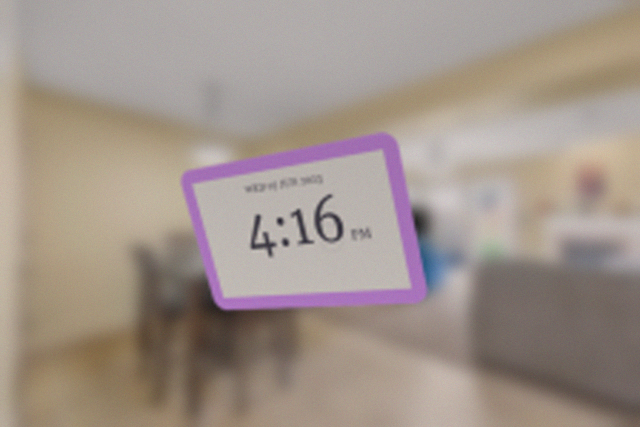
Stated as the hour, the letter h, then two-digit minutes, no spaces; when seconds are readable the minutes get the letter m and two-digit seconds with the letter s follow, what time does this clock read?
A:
4h16
